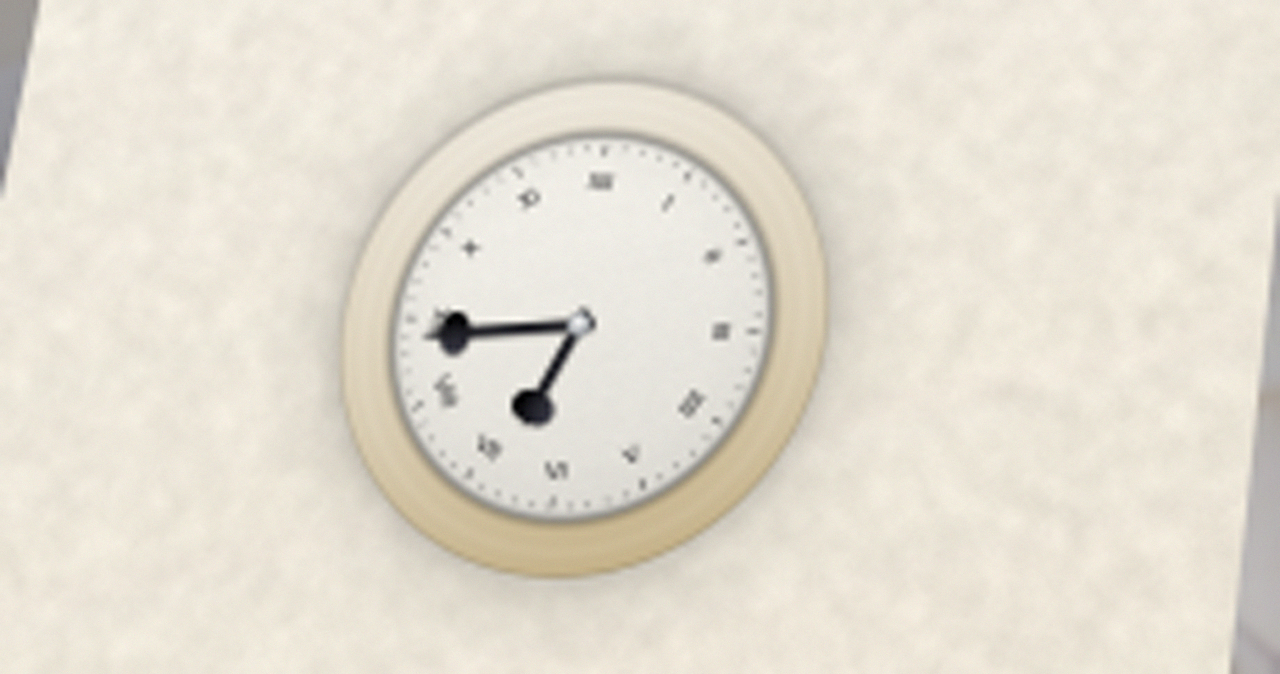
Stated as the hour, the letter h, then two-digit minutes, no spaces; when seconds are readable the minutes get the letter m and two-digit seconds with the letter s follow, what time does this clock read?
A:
6h44
